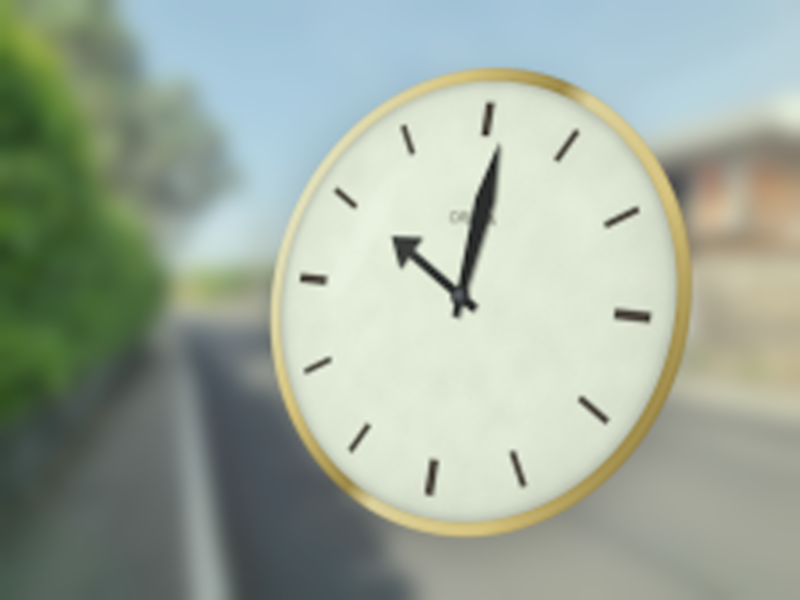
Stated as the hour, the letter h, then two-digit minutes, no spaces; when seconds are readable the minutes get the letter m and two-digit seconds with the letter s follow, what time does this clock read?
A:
10h01
